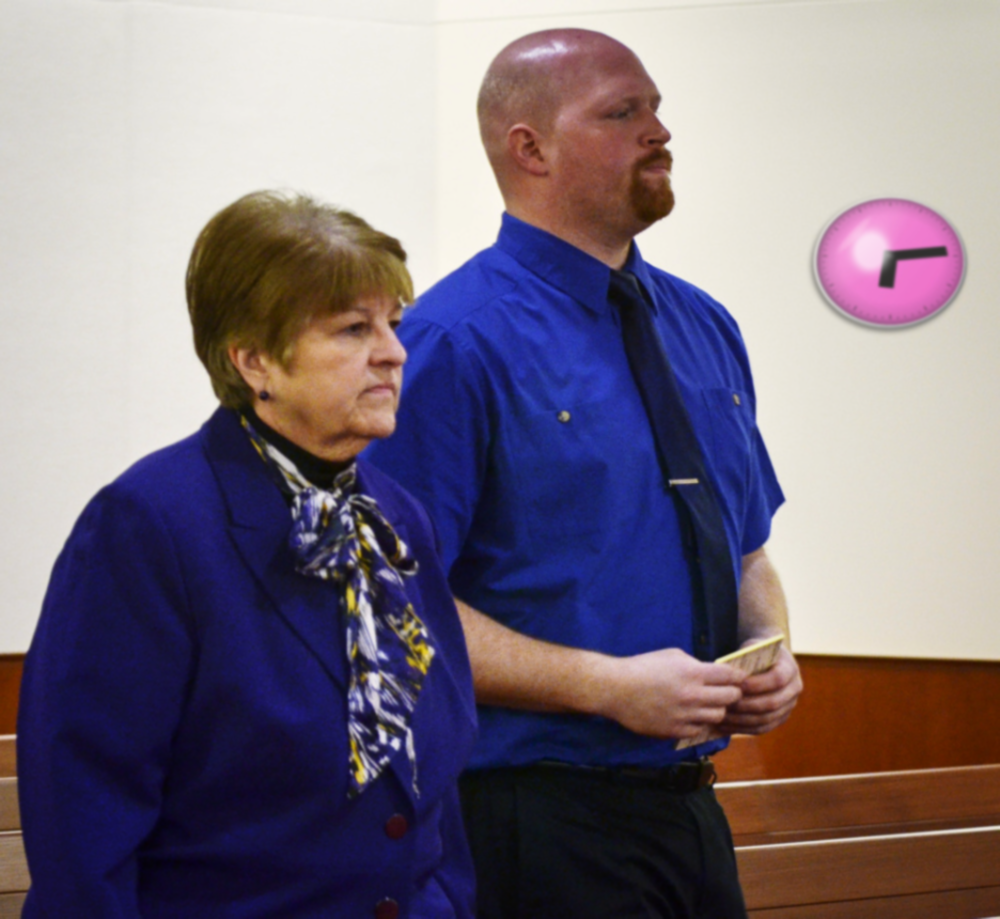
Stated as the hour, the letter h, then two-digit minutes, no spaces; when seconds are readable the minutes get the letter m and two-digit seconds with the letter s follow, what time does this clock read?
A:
6h14
